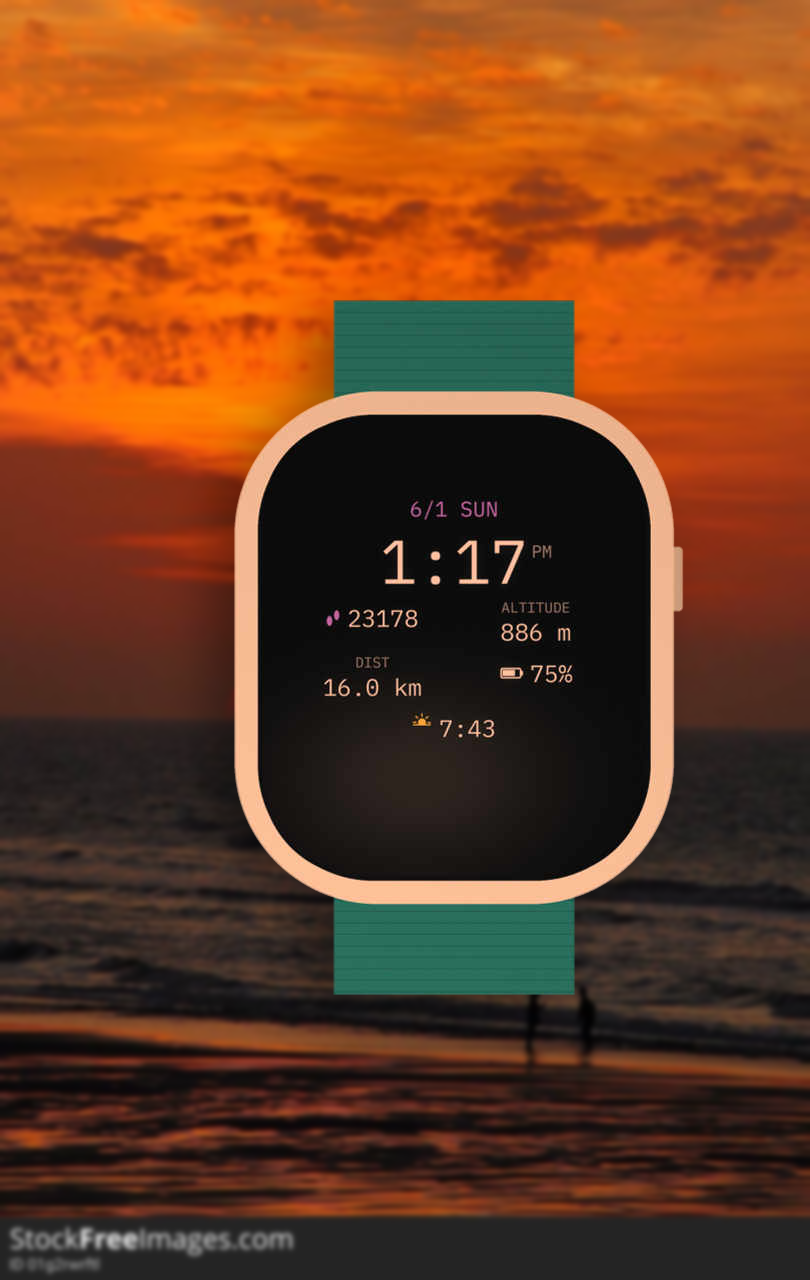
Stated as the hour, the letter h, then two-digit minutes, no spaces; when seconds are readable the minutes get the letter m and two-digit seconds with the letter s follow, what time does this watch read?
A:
1h17
